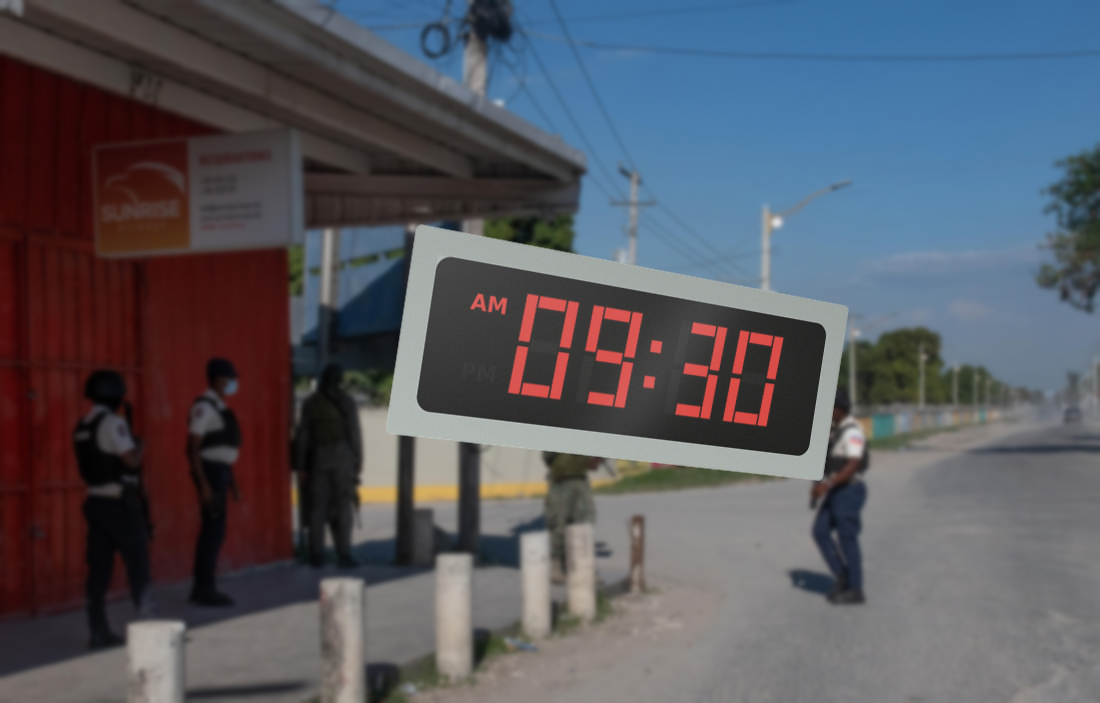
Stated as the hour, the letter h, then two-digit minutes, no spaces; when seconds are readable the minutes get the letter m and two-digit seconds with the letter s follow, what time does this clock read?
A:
9h30
